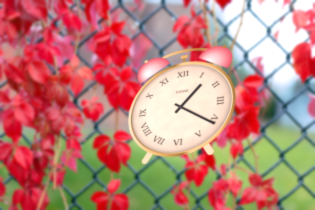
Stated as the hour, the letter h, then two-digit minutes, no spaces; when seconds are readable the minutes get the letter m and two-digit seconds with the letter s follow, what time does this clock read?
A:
1h21
